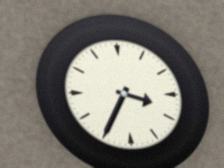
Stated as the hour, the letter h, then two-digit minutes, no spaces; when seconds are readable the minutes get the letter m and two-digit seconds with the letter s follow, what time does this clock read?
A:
3h35
